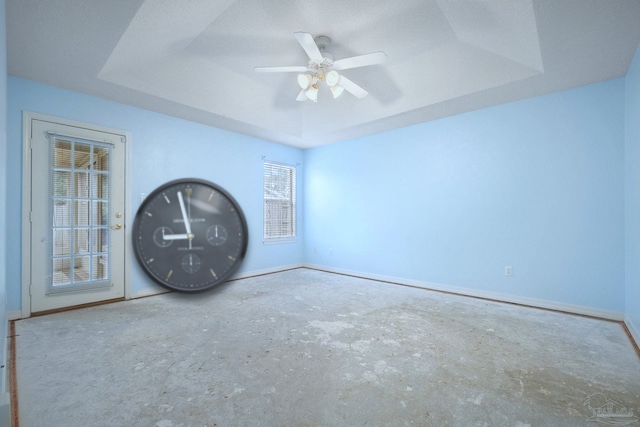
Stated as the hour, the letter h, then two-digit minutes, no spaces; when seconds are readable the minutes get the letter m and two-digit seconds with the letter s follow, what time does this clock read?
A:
8h58
